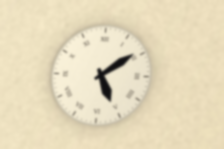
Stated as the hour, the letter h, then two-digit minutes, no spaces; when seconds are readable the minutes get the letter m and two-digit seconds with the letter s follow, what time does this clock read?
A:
5h09
